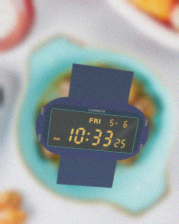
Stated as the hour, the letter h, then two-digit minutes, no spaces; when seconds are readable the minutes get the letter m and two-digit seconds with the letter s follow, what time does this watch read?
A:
10h33m25s
